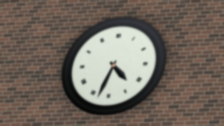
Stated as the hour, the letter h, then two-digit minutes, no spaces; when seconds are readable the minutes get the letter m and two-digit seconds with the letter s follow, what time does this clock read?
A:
4h33
